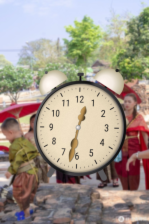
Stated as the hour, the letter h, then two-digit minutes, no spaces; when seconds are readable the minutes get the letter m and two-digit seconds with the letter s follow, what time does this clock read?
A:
12h32
